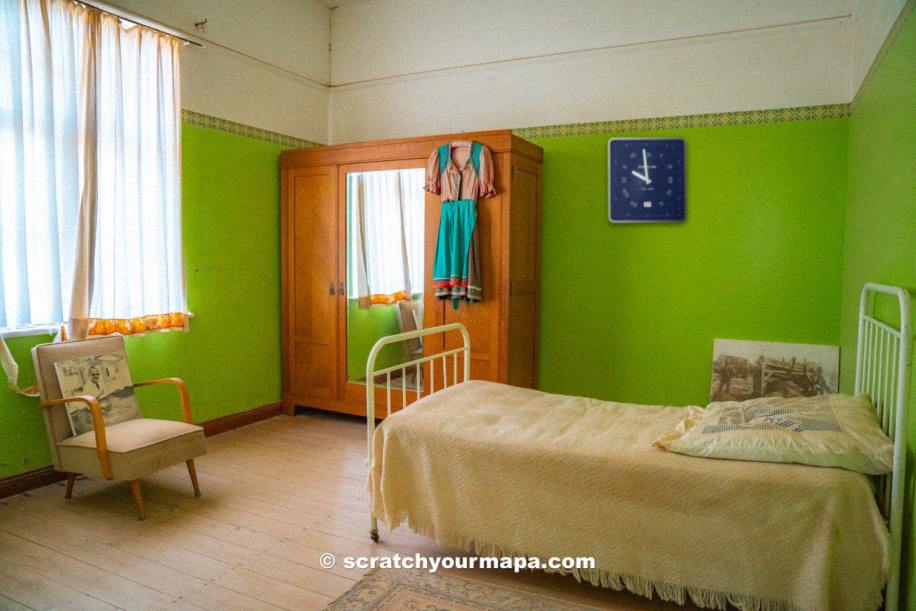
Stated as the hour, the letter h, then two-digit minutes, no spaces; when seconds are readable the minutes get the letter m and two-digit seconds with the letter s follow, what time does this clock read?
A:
9h59
